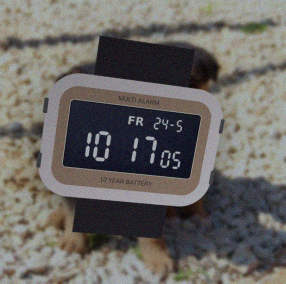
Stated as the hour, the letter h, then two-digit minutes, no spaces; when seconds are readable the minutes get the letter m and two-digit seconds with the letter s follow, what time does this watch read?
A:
10h17m05s
